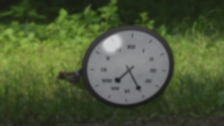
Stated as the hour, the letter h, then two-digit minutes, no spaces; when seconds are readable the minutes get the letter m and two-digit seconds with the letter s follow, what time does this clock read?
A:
7h25
